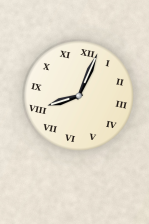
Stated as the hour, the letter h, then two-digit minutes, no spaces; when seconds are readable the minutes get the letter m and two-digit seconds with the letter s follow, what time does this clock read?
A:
8h02
